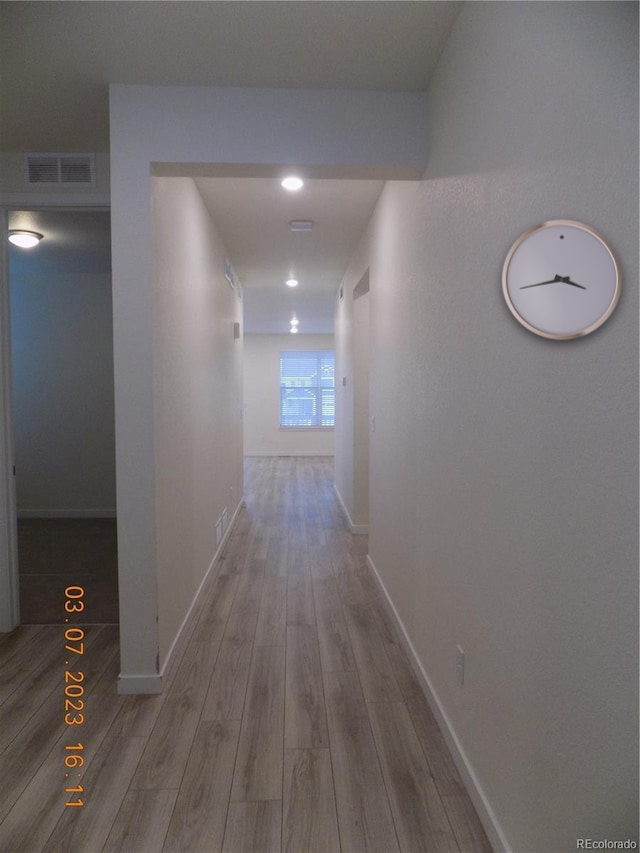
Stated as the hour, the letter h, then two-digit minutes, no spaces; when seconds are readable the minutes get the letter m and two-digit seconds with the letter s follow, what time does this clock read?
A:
3h43
